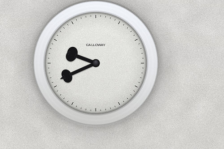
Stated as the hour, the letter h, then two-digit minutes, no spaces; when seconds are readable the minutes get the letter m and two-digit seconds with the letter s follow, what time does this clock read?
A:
9h41
